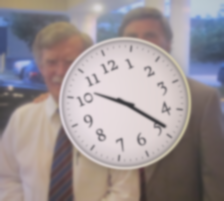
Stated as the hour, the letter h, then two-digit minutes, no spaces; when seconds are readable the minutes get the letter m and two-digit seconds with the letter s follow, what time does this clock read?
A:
10h24
